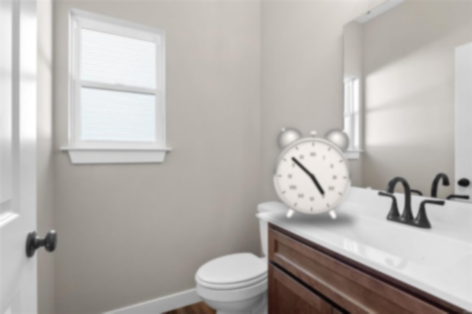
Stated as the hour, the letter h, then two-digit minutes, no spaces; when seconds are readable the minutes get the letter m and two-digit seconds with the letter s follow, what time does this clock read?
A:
4h52
